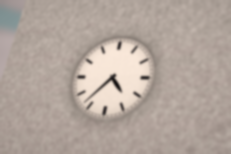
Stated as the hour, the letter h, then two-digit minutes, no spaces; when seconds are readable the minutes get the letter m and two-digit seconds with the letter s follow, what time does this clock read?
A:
4h37
